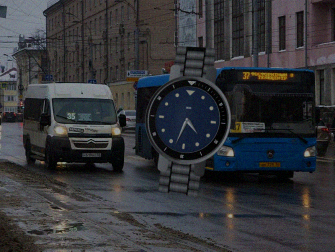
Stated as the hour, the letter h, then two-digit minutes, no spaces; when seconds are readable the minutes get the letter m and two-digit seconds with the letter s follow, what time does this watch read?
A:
4h33
